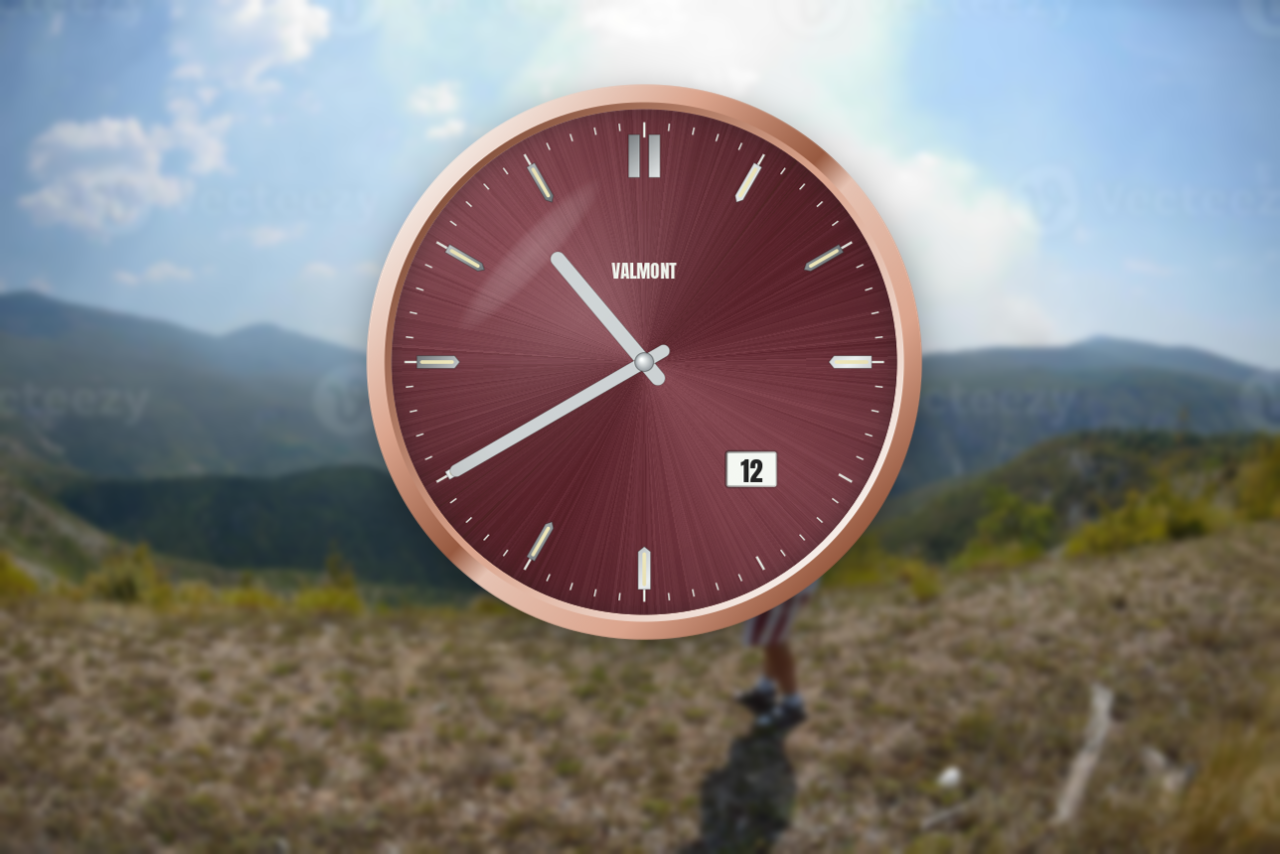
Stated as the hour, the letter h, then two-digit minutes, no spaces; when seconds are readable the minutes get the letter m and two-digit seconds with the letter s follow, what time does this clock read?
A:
10h40
